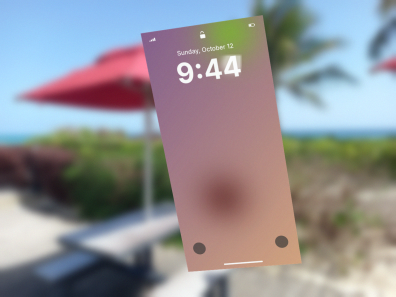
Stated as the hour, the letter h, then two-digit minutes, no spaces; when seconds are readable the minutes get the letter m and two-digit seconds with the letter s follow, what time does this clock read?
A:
9h44
